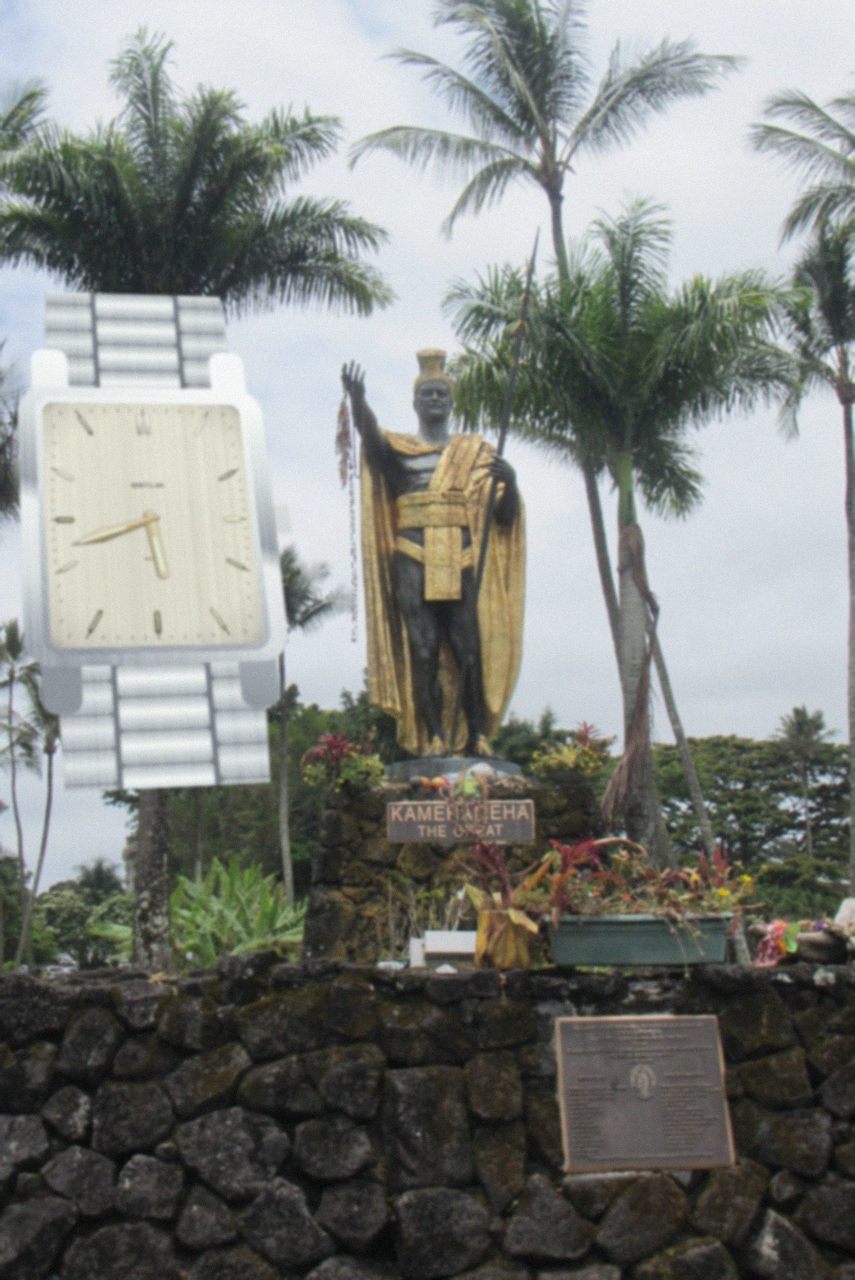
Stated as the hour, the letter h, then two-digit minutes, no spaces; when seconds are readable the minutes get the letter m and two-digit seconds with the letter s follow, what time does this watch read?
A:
5h42
